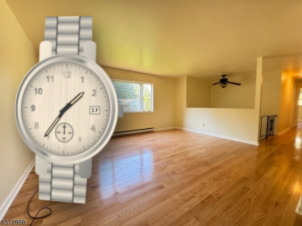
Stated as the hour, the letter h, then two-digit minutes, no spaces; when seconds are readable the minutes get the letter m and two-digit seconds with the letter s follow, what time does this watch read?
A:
1h36
